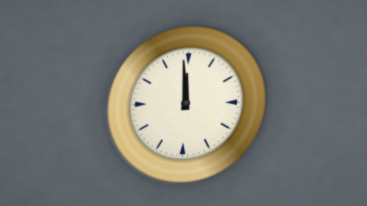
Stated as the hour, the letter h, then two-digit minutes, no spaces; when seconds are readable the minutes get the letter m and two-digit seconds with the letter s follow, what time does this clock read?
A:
11h59
